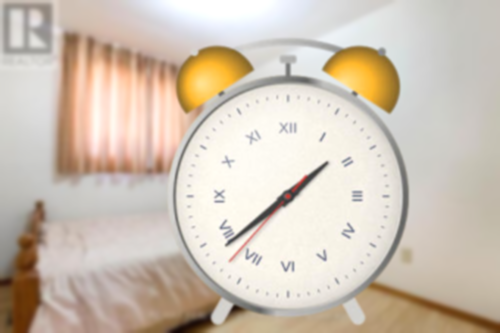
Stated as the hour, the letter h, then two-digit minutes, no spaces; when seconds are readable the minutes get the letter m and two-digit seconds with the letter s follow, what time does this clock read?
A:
1h38m37s
